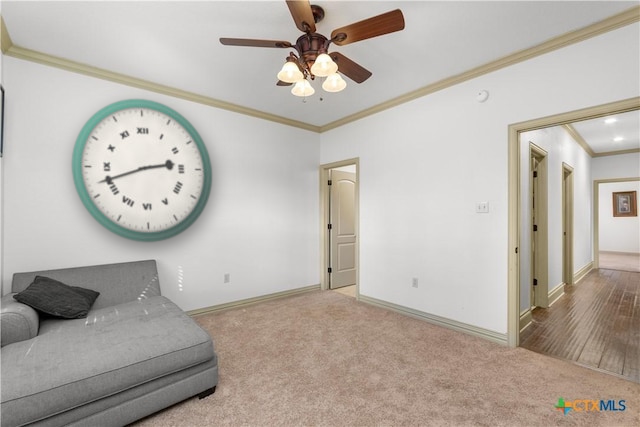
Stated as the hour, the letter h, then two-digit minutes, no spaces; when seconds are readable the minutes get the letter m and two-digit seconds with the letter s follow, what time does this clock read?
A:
2h42
